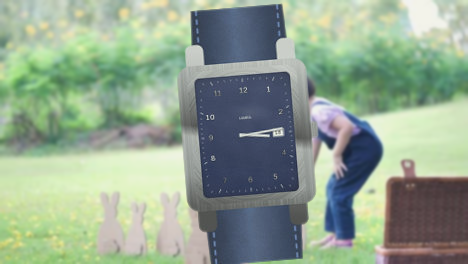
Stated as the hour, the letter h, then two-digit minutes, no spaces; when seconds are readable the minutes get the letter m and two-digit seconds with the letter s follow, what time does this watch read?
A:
3h14
